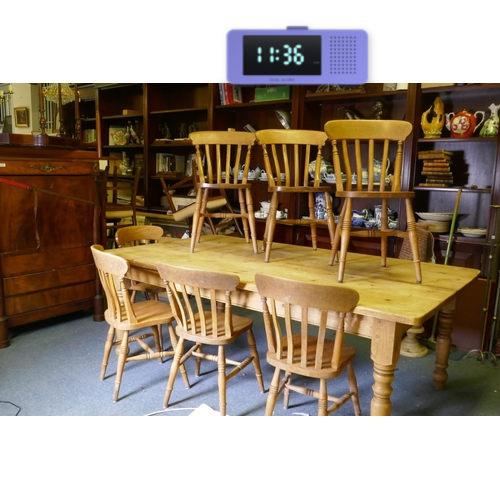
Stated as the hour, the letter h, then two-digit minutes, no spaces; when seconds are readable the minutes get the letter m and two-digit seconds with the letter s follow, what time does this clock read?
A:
11h36
